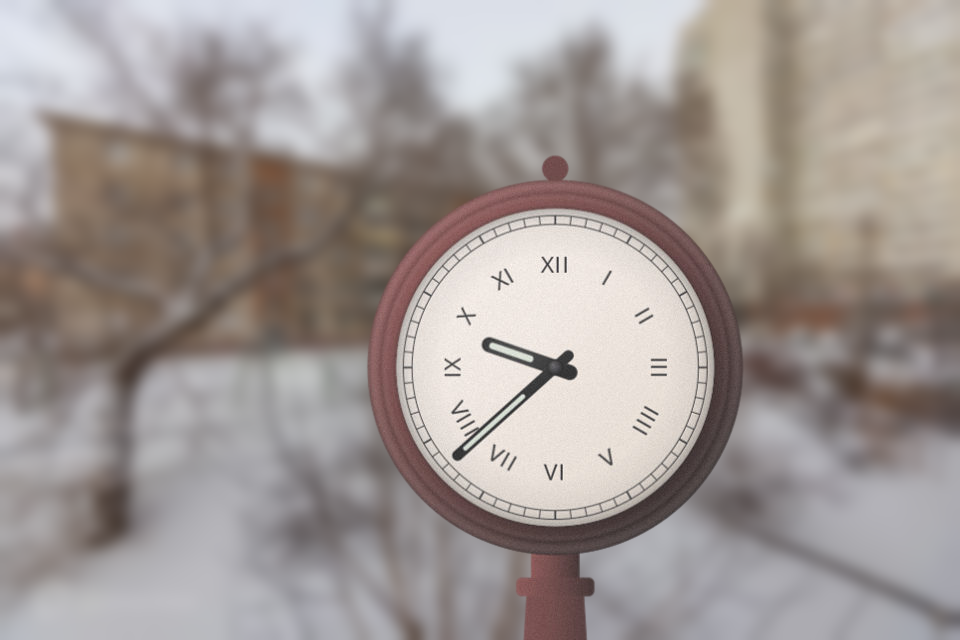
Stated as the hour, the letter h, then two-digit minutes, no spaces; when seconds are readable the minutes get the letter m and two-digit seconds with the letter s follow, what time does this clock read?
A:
9h38
